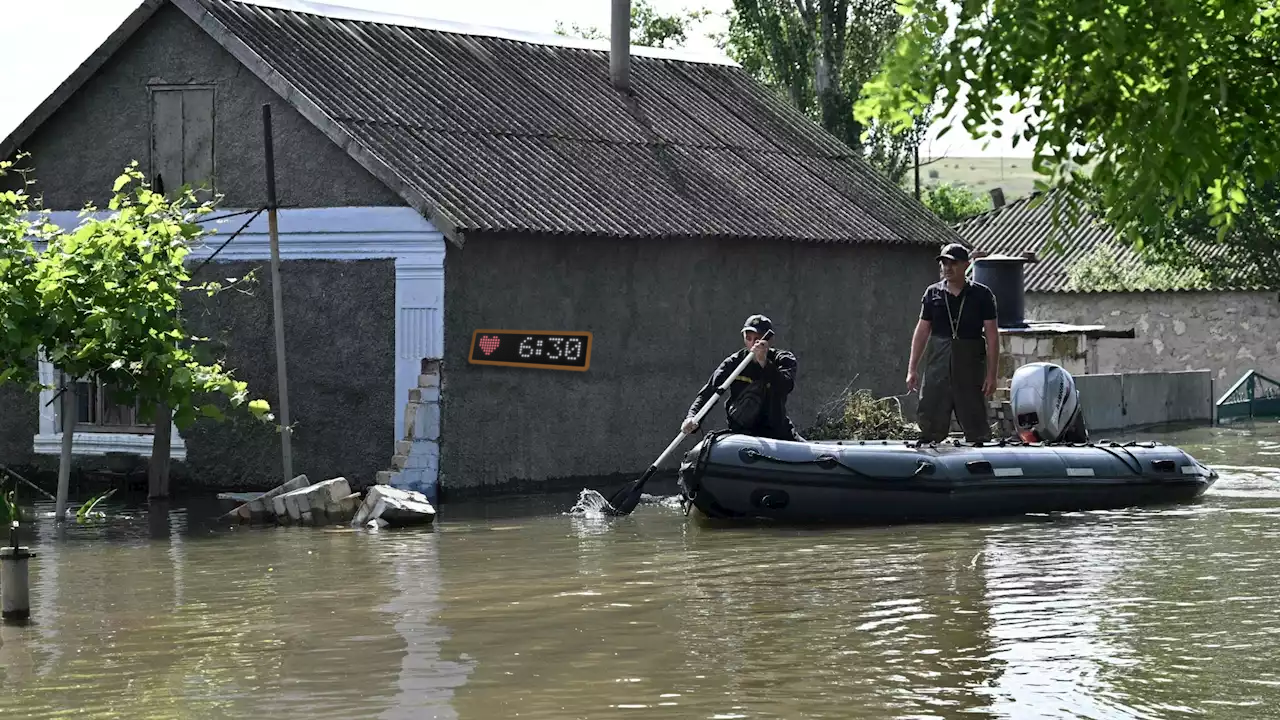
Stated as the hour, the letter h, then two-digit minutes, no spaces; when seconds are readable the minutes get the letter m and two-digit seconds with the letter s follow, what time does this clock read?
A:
6h30
